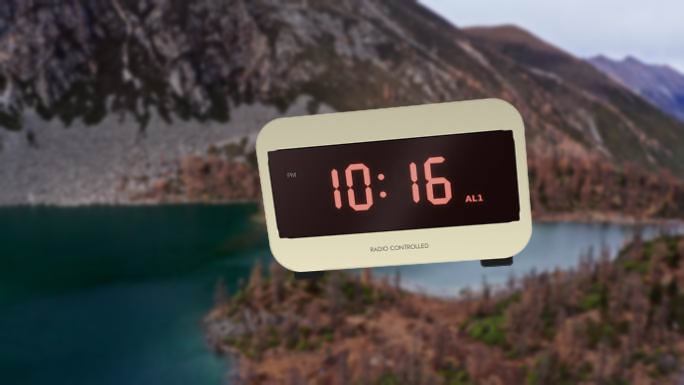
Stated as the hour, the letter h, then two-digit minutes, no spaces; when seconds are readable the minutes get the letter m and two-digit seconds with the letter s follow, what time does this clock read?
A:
10h16
